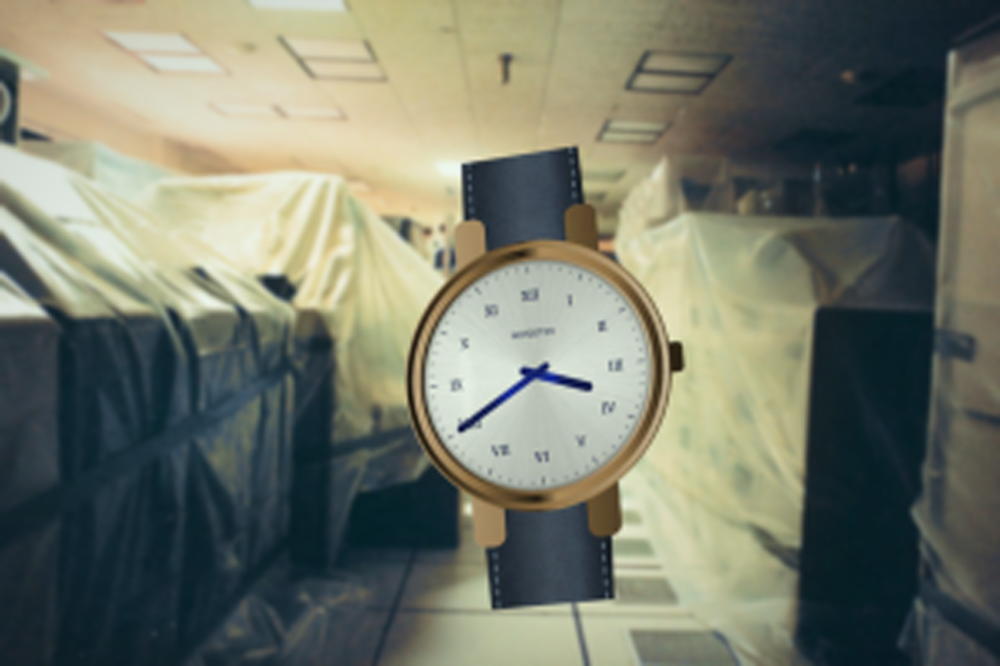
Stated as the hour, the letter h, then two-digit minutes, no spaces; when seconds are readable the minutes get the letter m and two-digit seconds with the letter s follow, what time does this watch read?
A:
3h40
